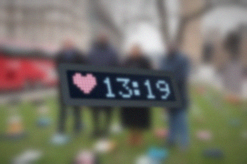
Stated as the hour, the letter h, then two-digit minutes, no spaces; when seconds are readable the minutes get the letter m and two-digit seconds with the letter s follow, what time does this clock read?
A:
13h19
